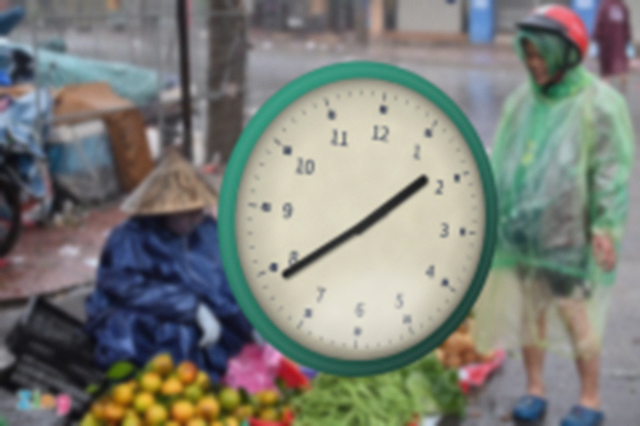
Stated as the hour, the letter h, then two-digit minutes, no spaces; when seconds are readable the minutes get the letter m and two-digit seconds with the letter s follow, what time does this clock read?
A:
1h39
